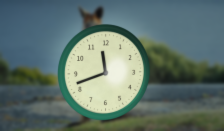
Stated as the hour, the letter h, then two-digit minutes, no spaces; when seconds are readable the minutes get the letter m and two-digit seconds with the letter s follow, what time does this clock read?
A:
11h42
